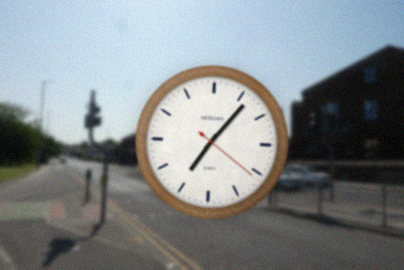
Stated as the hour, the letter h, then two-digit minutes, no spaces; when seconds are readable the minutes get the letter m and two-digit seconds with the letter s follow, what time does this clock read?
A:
7h06m21s
